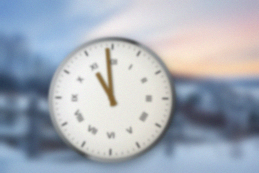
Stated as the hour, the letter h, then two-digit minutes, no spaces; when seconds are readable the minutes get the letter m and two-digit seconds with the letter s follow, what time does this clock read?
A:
10h59
